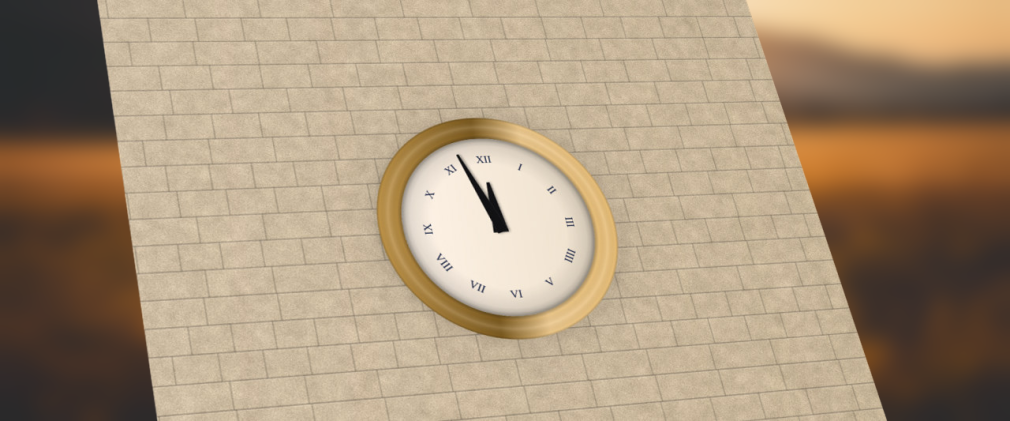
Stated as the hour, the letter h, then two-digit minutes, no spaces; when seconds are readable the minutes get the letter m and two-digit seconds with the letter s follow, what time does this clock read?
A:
11h57
